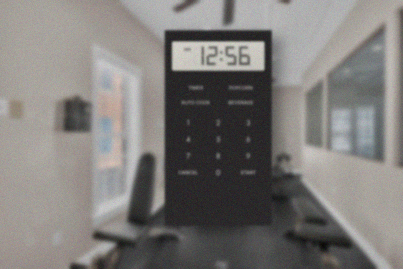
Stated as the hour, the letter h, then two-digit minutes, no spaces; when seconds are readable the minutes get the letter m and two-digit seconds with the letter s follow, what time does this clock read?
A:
12h56
